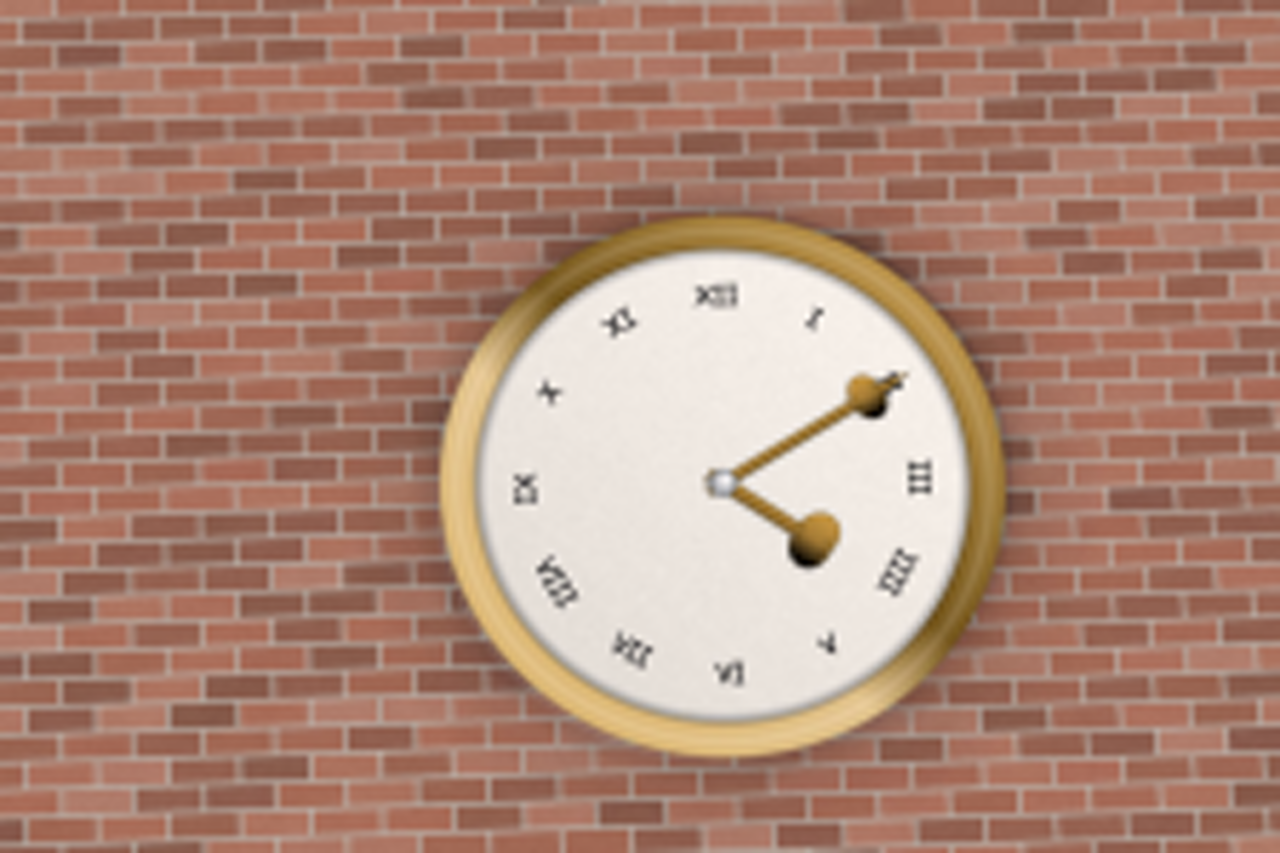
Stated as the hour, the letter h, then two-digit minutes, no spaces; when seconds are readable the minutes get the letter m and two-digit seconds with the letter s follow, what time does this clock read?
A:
4h10
